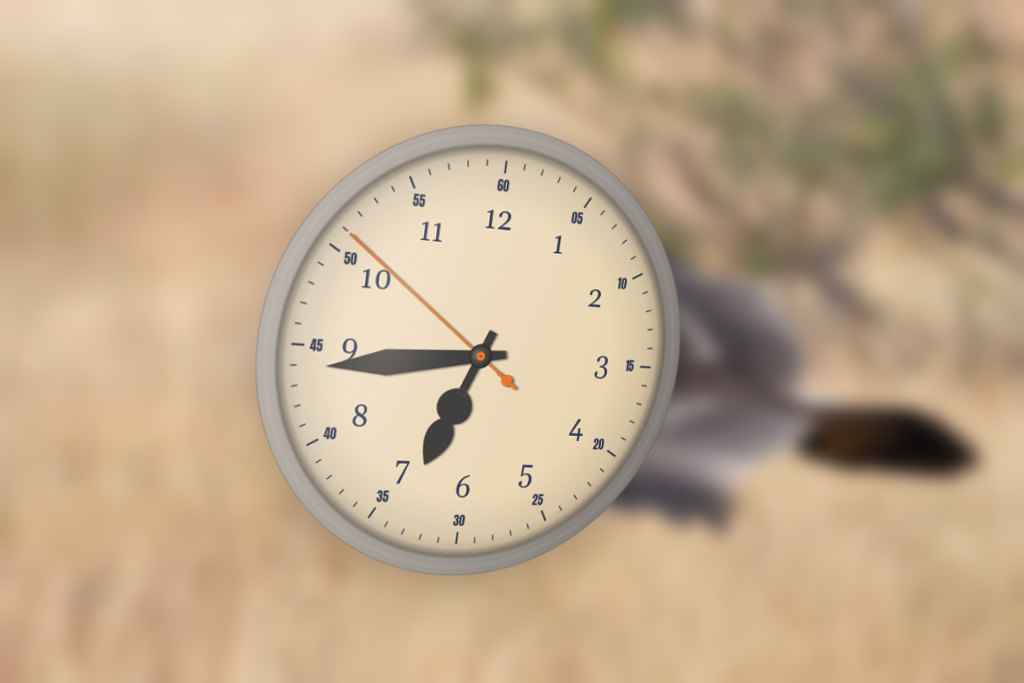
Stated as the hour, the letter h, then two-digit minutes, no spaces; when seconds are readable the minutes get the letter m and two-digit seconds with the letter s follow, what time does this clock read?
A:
6h43m51s
